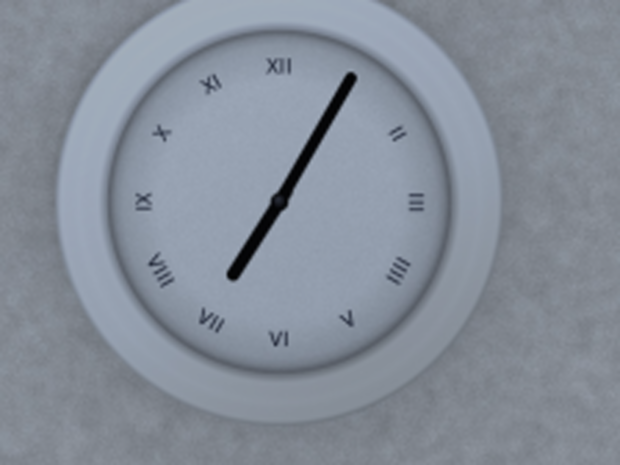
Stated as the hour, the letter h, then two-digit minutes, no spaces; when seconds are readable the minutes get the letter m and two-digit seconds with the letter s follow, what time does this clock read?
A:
7h05
